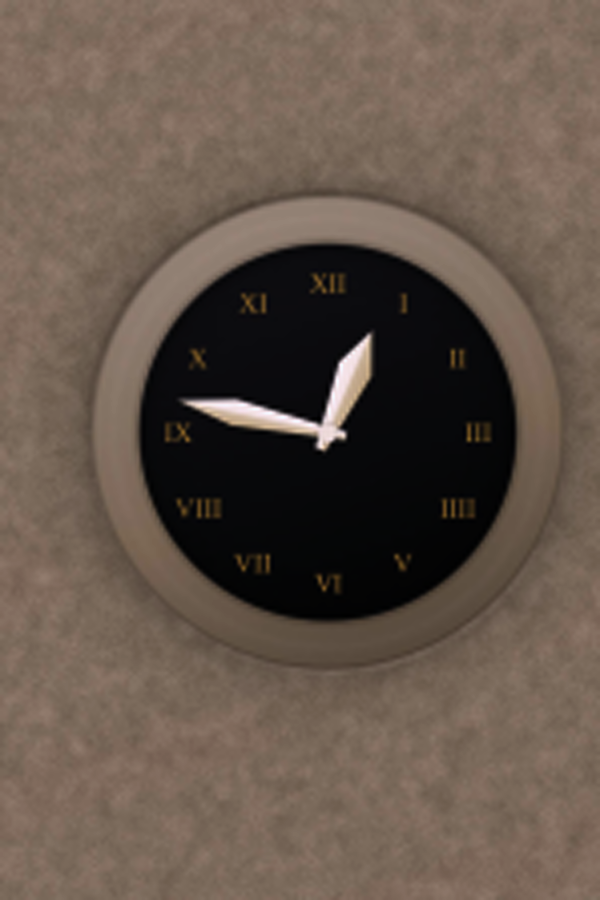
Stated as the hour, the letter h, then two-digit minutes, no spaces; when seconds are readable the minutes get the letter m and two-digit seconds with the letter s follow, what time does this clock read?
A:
12h47
